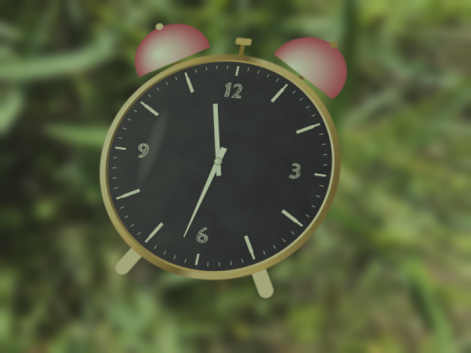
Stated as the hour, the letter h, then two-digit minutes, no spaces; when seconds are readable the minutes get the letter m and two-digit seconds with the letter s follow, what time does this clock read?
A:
11h32
